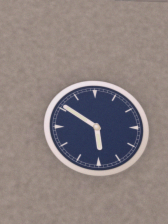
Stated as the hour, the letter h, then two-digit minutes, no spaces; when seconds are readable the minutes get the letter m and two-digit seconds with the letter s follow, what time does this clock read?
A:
5h51
